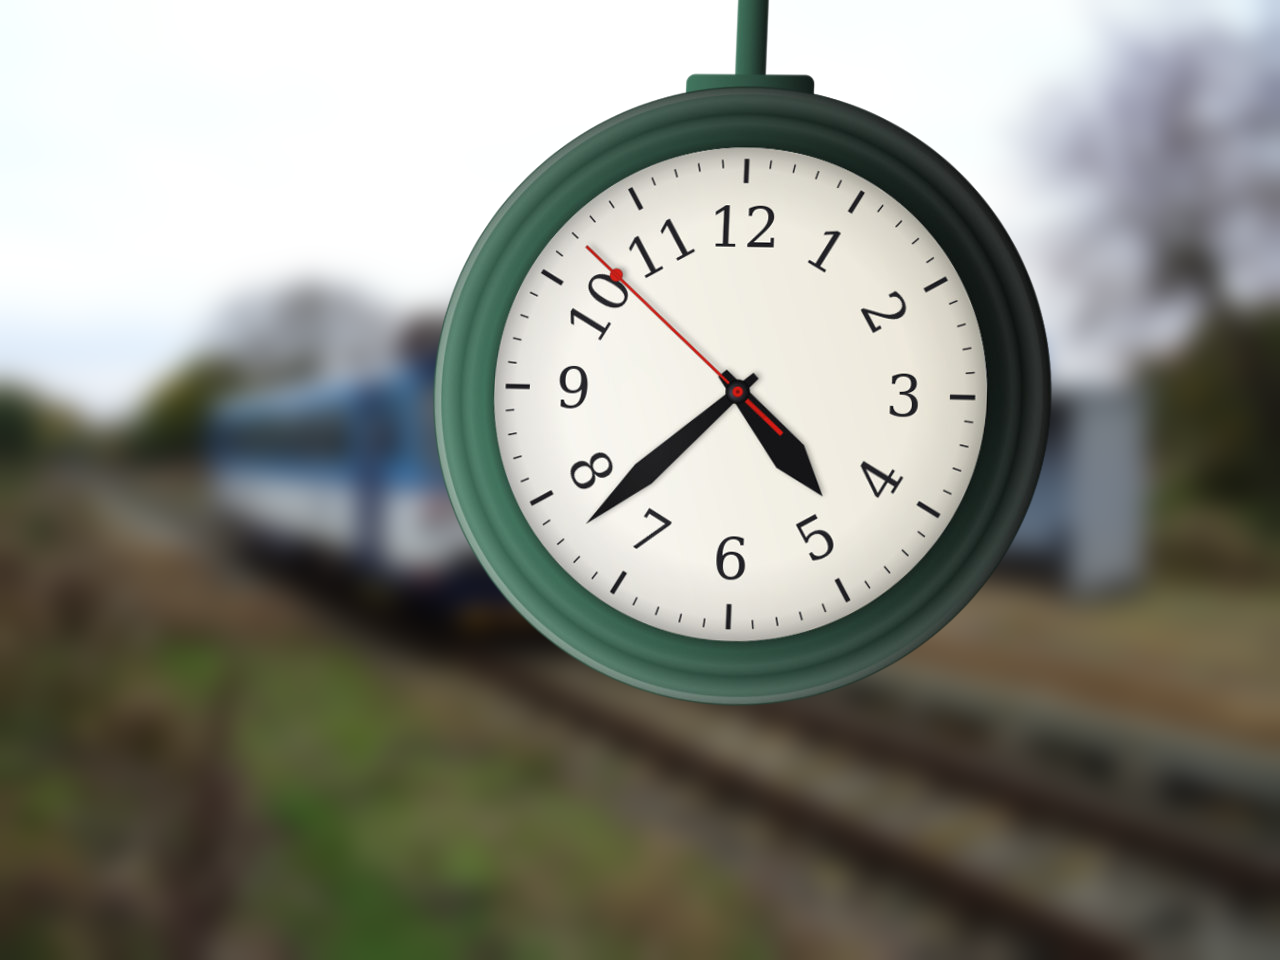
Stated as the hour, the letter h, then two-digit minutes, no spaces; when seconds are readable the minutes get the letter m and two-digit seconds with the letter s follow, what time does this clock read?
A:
4h37m52s
